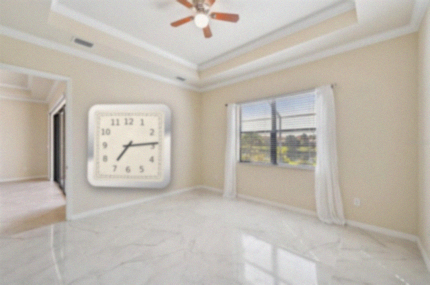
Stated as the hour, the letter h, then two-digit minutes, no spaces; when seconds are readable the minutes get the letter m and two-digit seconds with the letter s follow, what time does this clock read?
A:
7h14
